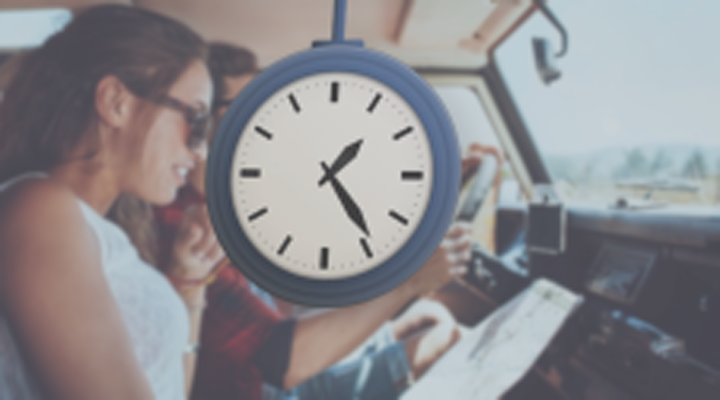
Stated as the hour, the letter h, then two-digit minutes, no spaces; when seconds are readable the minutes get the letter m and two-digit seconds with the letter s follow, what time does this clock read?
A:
1h24
